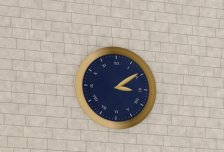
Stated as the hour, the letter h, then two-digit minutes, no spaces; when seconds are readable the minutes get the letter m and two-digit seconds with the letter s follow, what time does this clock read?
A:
3h09
